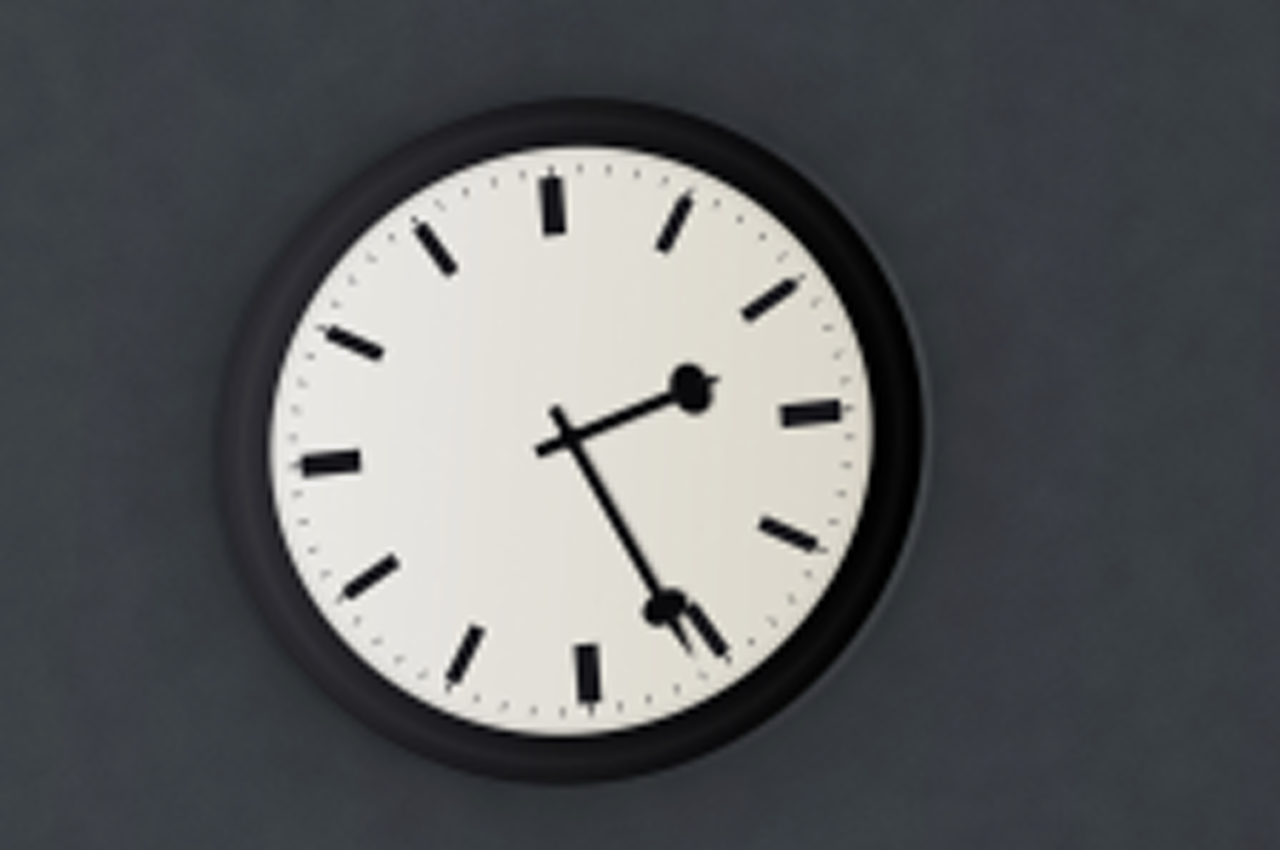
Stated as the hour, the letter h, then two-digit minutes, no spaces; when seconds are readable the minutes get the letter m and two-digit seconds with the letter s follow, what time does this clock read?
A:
2h26
